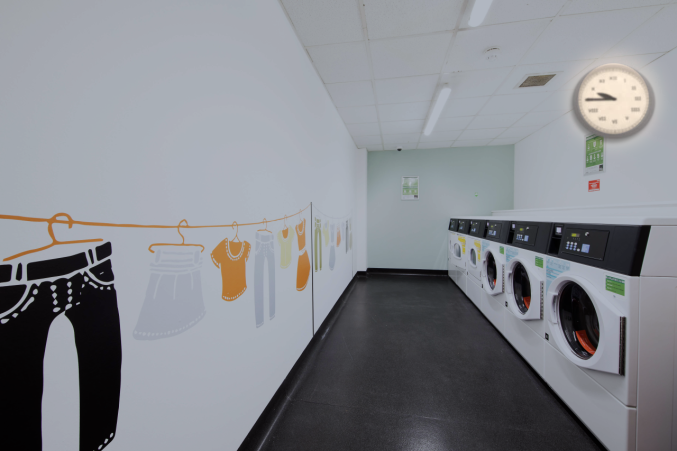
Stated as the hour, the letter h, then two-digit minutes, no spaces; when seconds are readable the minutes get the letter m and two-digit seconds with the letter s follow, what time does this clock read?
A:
9h45
